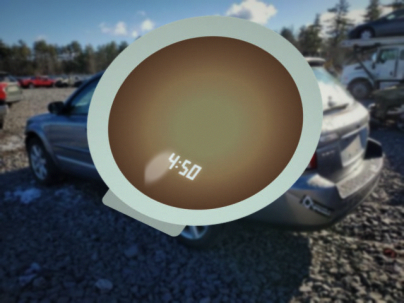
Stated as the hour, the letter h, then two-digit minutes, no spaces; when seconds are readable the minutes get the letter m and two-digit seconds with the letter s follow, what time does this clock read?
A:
4h50
